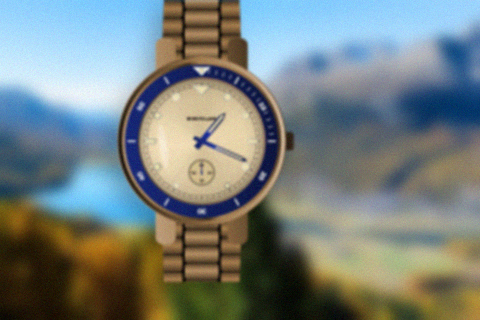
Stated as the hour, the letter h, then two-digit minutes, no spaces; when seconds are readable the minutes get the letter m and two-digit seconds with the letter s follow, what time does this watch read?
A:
1h19
